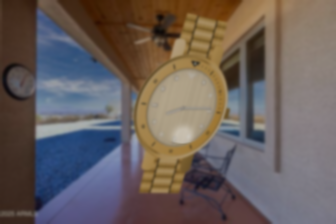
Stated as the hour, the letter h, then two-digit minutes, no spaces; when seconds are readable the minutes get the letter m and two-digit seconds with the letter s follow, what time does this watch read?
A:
8h14
